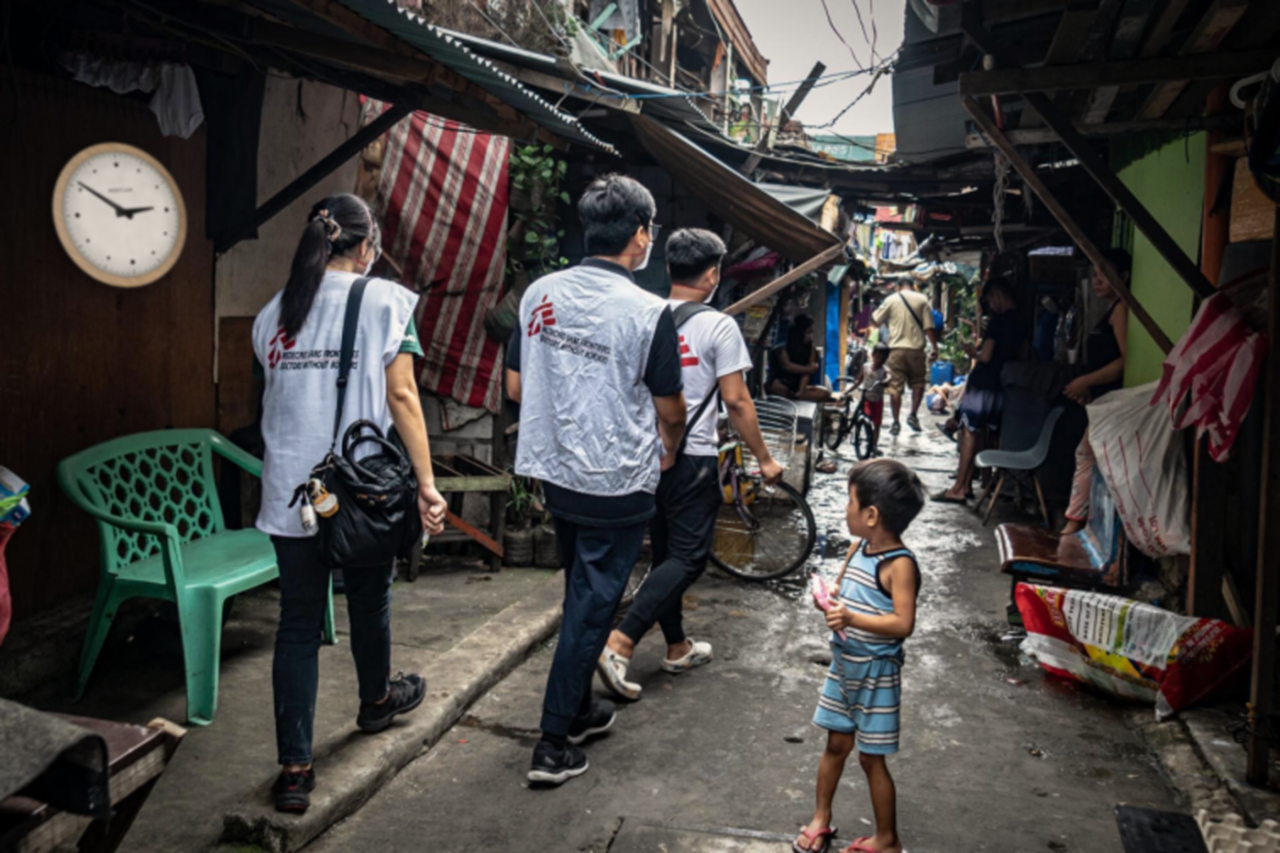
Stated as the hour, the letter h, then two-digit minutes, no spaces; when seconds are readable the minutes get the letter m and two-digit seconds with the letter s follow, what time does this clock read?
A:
2h51
